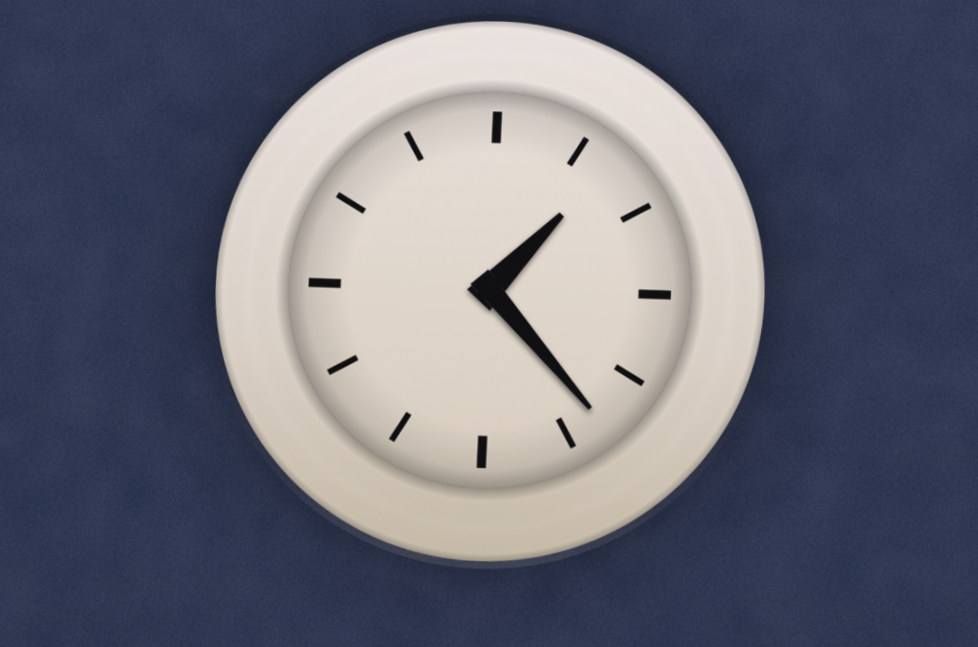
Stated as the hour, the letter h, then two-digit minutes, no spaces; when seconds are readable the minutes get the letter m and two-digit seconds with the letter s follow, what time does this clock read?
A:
1h23
